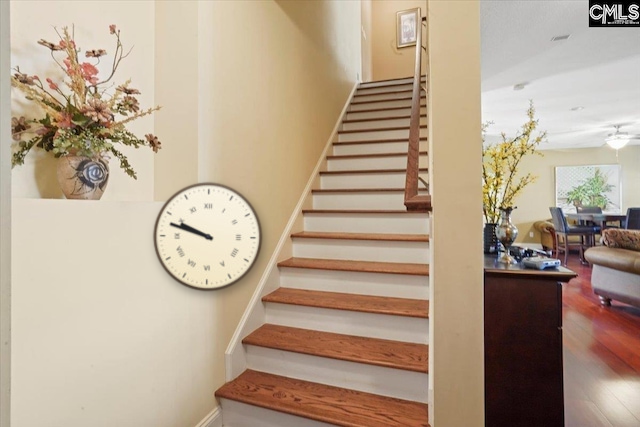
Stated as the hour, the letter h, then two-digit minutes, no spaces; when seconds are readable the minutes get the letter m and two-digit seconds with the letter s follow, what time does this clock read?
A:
9h48
